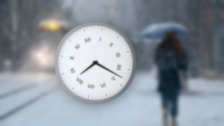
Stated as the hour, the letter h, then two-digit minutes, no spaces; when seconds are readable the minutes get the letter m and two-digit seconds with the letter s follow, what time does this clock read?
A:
8h23
